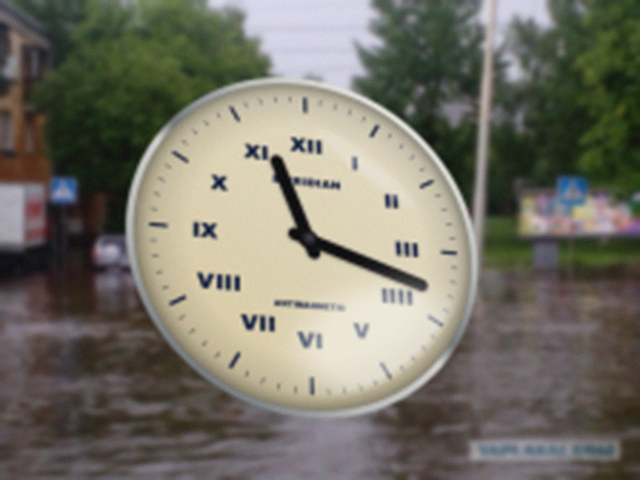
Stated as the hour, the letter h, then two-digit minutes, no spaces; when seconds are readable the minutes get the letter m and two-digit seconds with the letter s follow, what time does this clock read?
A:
11h18
